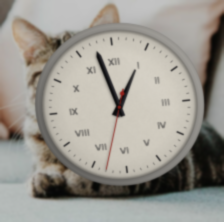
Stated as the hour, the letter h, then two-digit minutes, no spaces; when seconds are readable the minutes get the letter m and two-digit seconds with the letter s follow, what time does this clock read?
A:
12h57m33s
